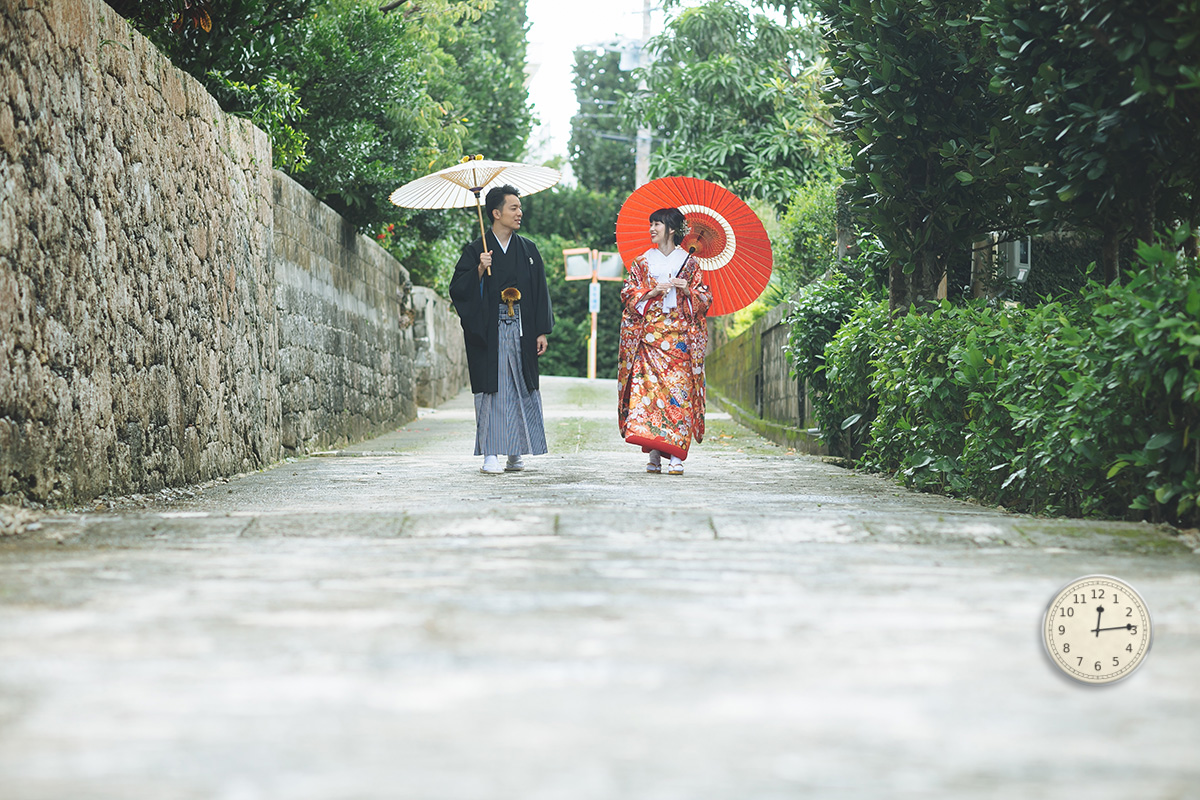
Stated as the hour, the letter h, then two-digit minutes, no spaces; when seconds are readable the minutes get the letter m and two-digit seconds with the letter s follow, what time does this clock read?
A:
12h14
